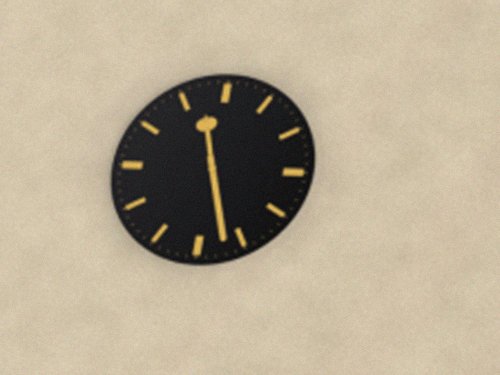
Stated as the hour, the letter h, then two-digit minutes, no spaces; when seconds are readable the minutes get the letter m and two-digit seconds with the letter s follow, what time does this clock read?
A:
11h27
